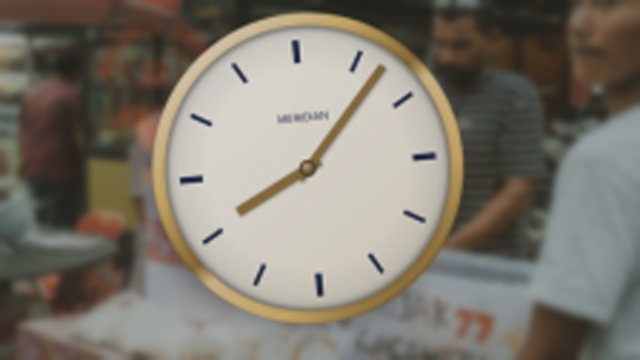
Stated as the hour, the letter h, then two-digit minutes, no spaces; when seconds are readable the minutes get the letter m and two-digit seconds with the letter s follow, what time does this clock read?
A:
8h07
